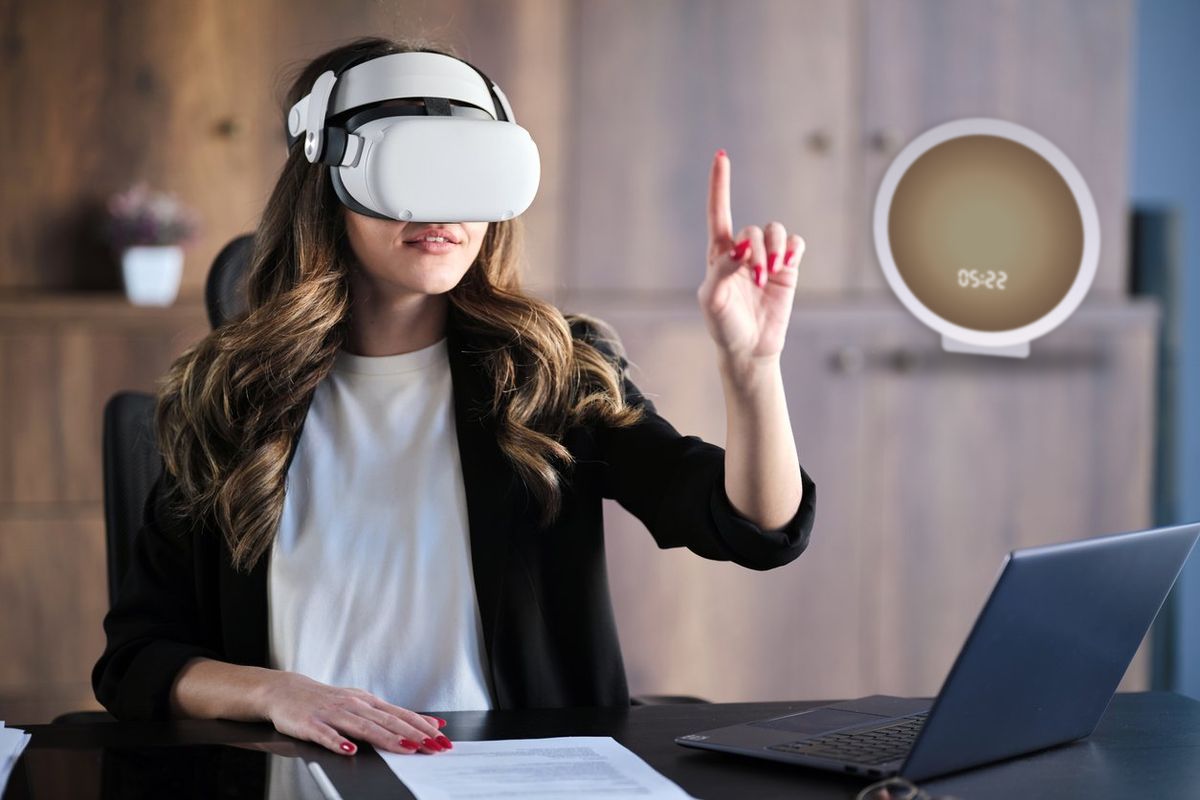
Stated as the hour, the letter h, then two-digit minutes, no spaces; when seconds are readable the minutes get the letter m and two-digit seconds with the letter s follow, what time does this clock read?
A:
5h22
